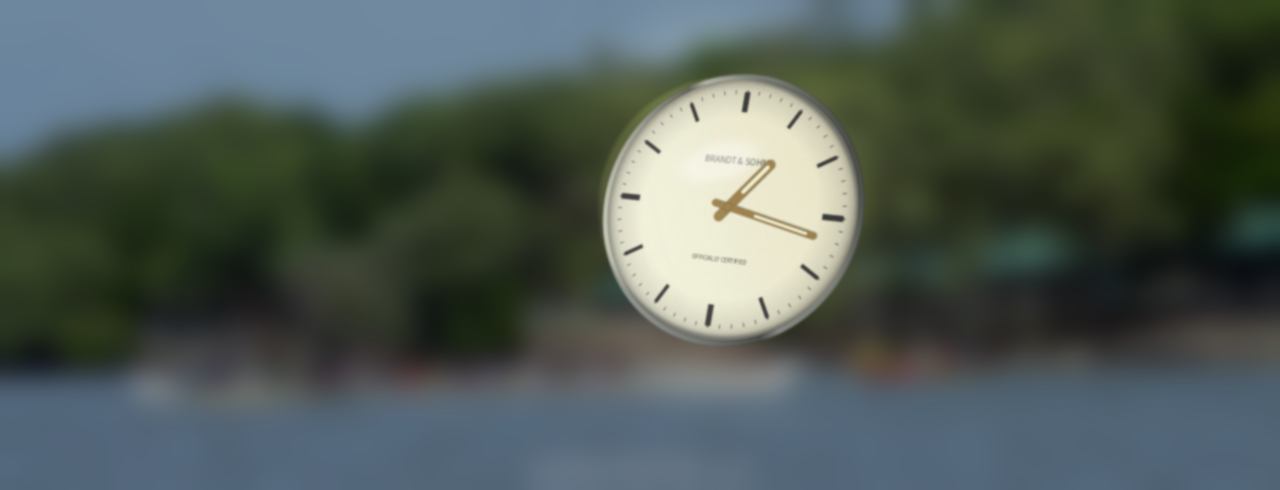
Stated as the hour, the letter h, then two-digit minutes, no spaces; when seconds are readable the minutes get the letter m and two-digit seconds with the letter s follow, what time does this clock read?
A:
1h17
